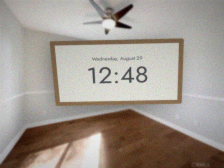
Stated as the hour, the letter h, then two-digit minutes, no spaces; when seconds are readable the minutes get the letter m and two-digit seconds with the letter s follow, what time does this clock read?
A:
12h48
